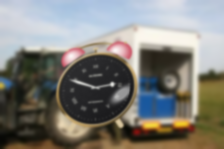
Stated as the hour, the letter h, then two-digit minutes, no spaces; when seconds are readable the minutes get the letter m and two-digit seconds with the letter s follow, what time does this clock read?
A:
2h49
